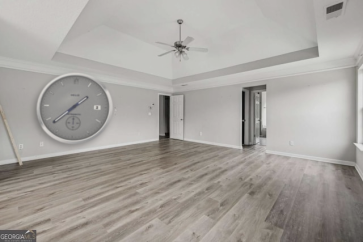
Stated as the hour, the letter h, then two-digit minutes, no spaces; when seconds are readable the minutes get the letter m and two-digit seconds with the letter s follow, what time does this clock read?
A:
1h38
